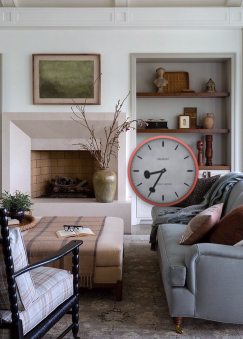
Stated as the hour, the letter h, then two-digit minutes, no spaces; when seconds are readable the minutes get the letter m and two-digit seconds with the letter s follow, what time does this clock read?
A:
8h35
